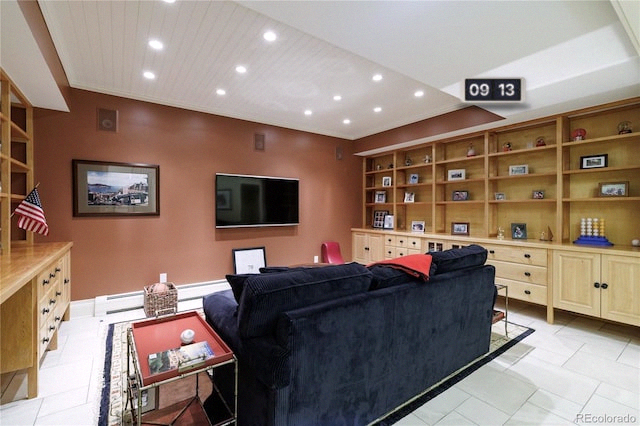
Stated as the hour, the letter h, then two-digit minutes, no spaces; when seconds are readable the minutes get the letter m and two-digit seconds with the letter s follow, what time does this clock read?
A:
9h13
